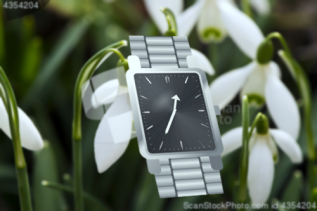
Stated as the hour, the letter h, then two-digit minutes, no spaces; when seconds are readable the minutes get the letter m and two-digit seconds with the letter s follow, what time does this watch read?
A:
12h35
